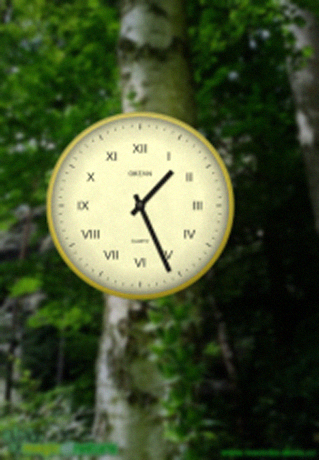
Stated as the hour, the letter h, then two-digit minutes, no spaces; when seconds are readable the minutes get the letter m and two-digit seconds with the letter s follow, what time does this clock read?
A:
1h26
